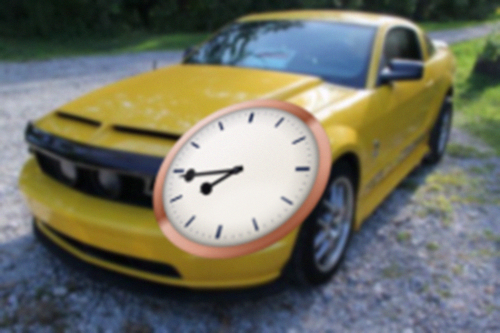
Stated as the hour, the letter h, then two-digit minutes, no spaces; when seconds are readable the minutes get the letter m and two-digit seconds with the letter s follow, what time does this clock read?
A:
7h44
